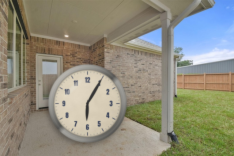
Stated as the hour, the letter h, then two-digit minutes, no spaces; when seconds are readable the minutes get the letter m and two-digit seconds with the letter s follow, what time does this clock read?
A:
6h05
